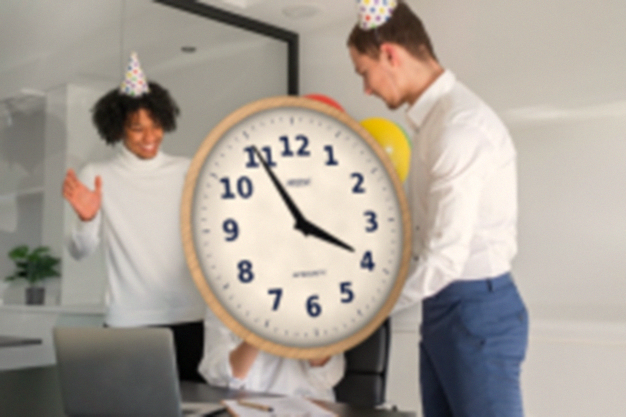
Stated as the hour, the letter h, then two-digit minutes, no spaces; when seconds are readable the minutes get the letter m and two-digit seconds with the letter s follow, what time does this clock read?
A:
3h55
